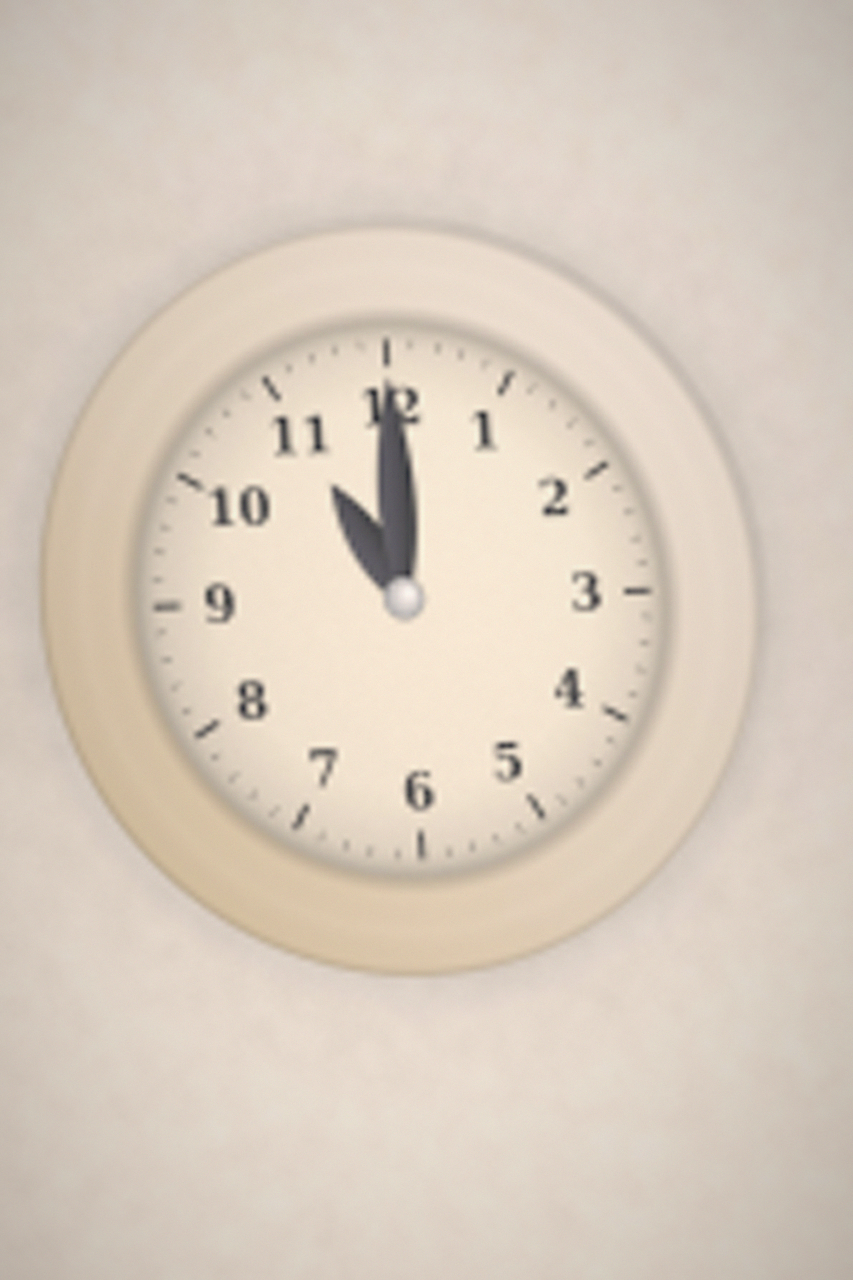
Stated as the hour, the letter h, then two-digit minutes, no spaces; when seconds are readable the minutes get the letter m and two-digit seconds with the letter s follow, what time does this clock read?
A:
11h00
